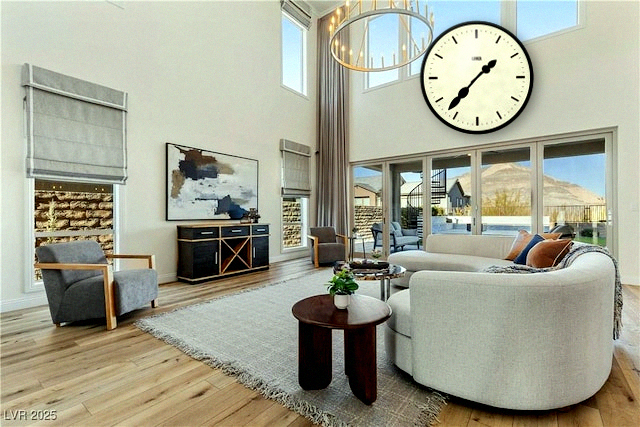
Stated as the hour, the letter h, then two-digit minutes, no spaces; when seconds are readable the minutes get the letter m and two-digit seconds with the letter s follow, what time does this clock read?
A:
1h37
